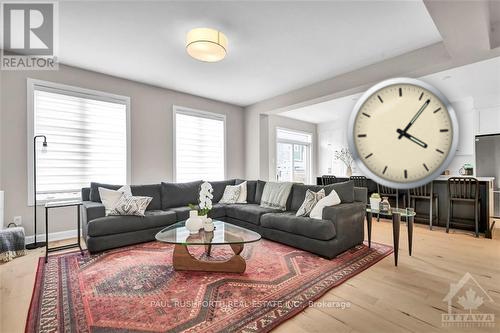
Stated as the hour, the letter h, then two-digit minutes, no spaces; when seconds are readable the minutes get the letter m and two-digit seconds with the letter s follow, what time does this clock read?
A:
4h07
